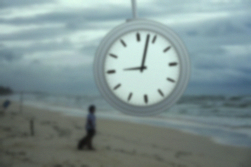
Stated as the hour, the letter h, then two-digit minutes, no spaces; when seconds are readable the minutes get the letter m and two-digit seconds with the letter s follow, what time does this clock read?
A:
9h03
